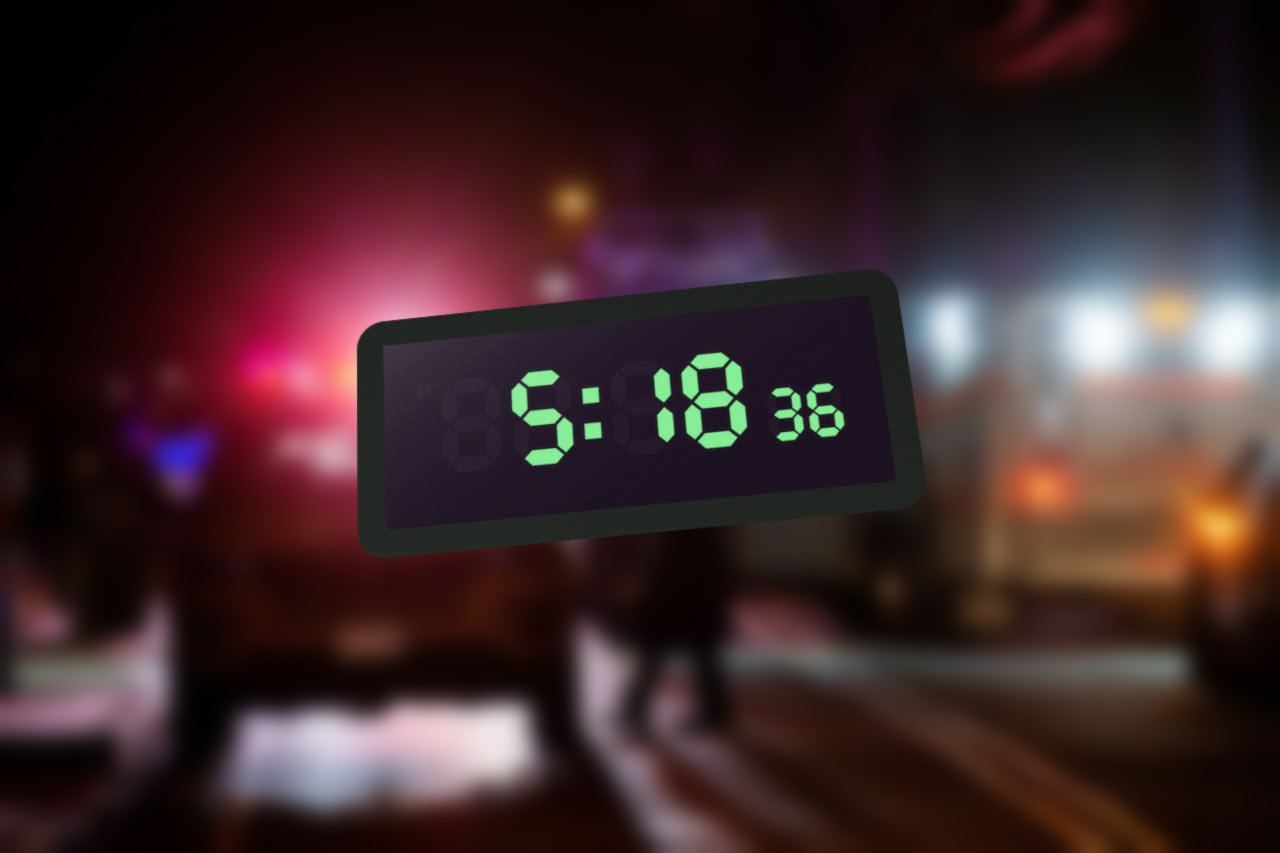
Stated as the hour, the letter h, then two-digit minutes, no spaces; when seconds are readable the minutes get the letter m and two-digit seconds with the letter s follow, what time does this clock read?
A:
5h18m36s
